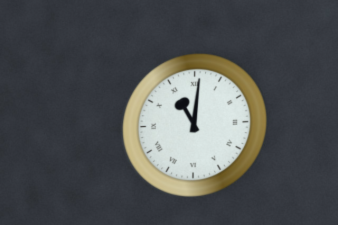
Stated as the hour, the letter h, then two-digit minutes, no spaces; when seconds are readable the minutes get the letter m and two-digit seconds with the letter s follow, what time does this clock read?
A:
11h01
